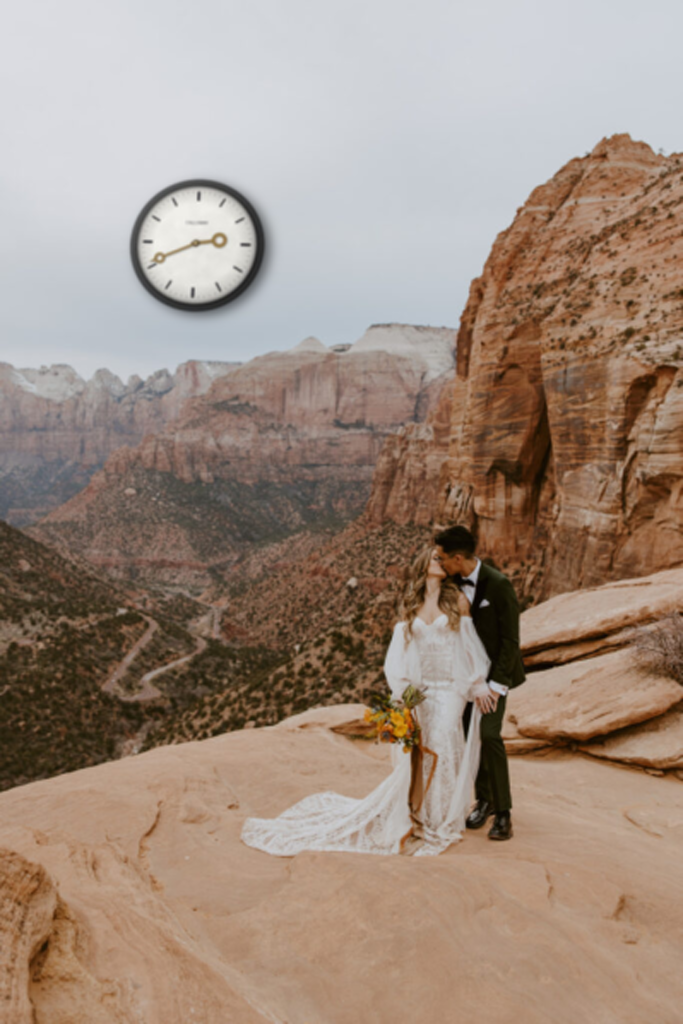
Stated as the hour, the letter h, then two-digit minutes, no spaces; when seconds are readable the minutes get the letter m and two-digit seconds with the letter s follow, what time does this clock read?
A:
2h41
